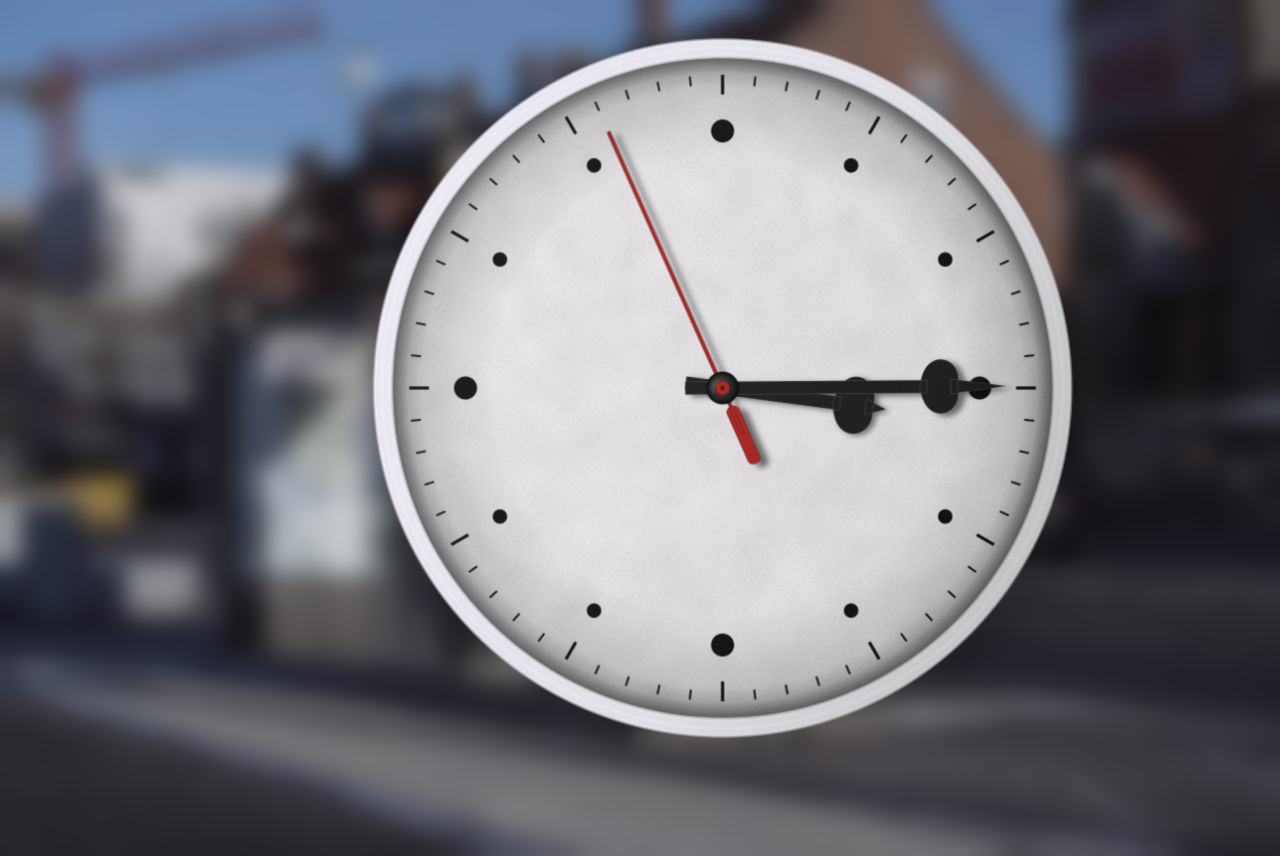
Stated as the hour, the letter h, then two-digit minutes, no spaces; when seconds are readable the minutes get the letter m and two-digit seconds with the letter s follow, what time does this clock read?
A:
3h14m56s
